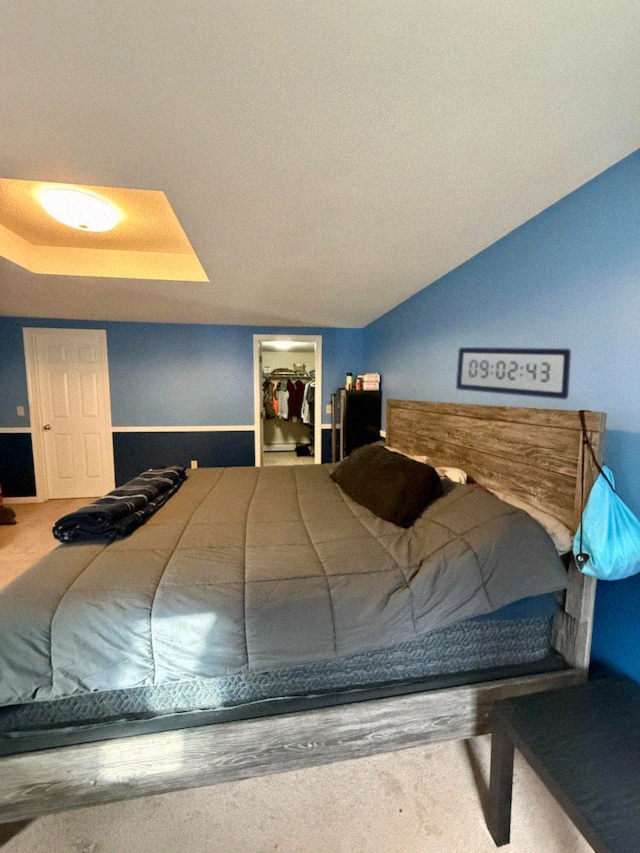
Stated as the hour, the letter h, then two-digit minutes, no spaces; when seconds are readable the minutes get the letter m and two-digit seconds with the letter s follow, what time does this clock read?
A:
9h02m43s
